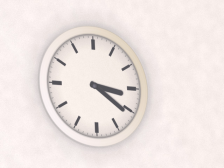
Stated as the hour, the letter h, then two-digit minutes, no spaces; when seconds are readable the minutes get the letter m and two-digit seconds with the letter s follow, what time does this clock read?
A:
3h21
